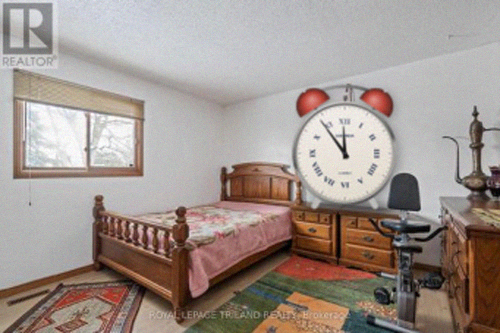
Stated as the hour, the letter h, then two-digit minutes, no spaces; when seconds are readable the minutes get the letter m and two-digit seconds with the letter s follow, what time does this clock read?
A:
11h54
